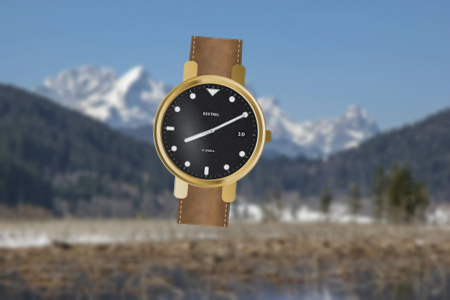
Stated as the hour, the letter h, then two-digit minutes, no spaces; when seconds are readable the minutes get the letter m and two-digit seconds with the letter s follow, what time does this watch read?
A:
8h10
